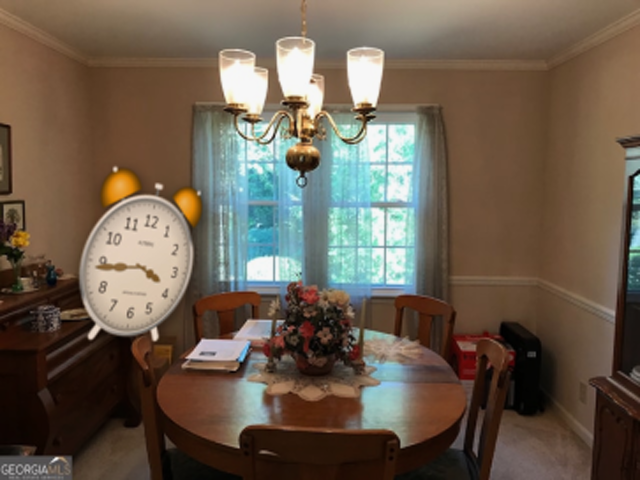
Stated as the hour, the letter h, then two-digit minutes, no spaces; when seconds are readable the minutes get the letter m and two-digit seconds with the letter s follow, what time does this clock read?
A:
3h44
